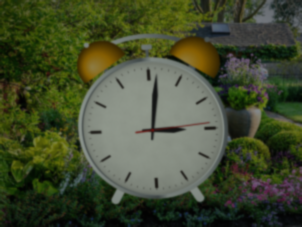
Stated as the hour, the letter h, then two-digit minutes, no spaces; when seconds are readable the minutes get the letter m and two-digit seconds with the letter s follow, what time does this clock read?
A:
3h01m14s
